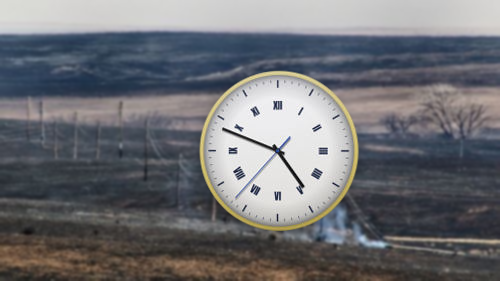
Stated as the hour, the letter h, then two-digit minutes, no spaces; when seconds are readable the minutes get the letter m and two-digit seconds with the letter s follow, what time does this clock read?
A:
4h48m37s
